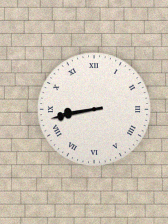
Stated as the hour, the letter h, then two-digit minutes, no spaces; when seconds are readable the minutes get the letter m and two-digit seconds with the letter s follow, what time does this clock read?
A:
8h43
